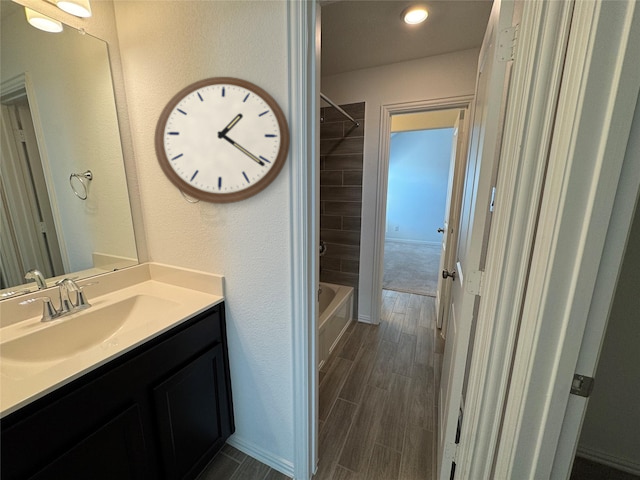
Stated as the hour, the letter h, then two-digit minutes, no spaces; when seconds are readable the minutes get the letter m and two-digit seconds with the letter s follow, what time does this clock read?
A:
1h21
